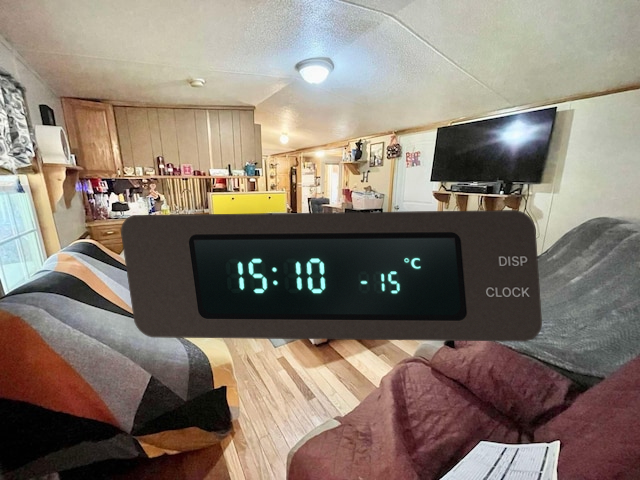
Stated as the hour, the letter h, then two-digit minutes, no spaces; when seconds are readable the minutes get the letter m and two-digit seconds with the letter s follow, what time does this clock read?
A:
15h10
